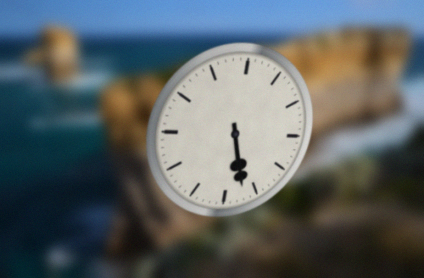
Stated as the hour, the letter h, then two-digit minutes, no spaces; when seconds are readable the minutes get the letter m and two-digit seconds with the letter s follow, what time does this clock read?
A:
5h27
